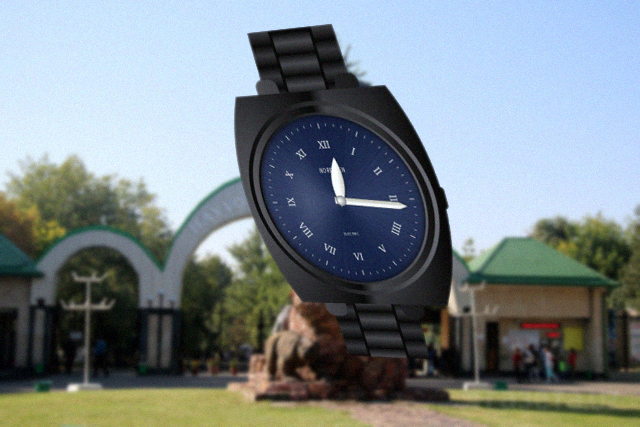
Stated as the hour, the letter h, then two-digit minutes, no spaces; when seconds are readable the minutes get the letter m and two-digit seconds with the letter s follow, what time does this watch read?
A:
12h16
